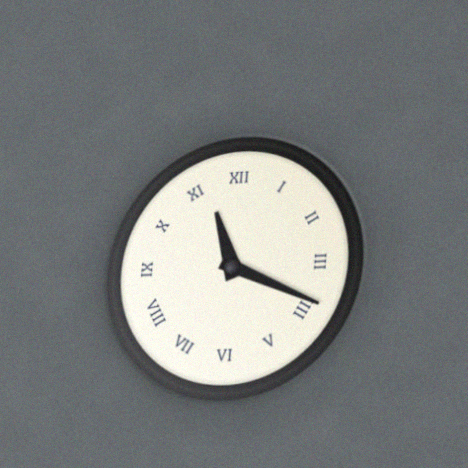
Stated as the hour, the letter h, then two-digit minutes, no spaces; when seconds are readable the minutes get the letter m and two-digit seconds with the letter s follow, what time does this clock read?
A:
11h19
